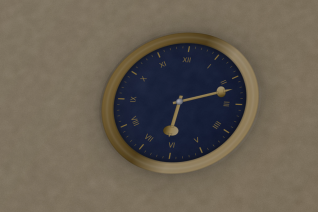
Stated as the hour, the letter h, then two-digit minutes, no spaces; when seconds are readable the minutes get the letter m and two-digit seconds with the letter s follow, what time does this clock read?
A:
6h12
